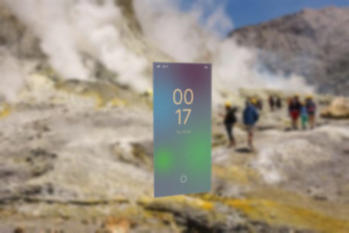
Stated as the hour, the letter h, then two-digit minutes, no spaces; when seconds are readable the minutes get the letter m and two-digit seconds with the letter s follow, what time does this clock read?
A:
0h17
